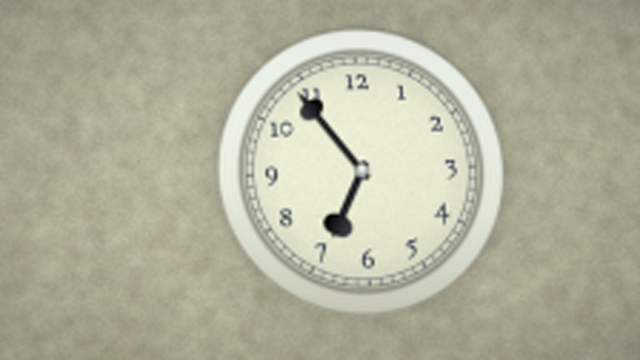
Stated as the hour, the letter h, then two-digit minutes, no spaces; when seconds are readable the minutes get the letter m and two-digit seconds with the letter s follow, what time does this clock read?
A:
6h54
